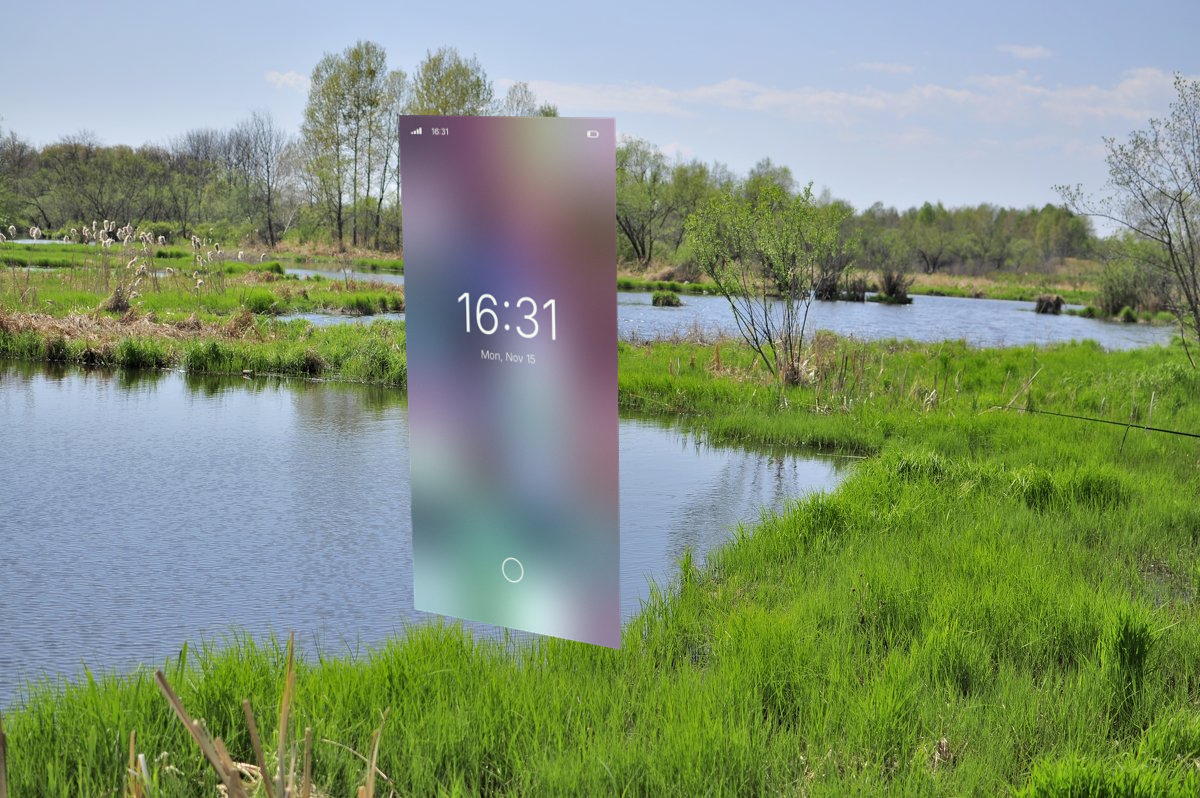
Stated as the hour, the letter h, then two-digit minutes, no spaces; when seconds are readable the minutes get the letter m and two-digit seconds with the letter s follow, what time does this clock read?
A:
16h31
